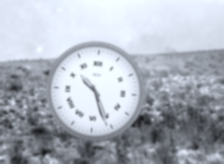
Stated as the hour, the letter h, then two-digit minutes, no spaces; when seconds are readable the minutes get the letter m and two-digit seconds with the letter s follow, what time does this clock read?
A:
10h26
